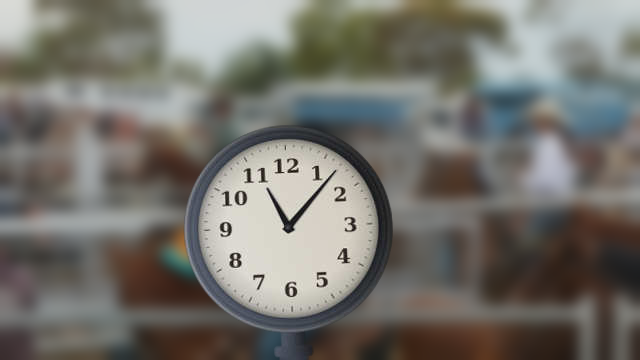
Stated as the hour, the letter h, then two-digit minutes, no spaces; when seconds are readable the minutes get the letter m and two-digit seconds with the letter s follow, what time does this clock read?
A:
11h07
